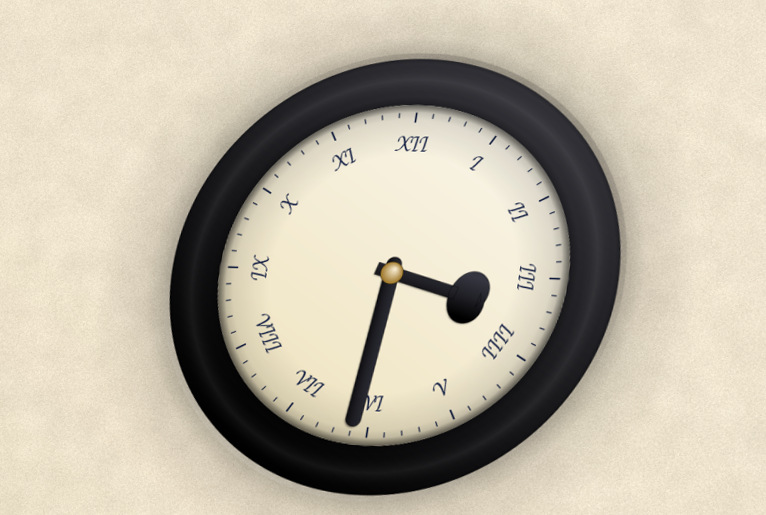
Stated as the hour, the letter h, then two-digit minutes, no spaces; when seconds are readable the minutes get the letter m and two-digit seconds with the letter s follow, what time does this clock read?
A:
3h31
